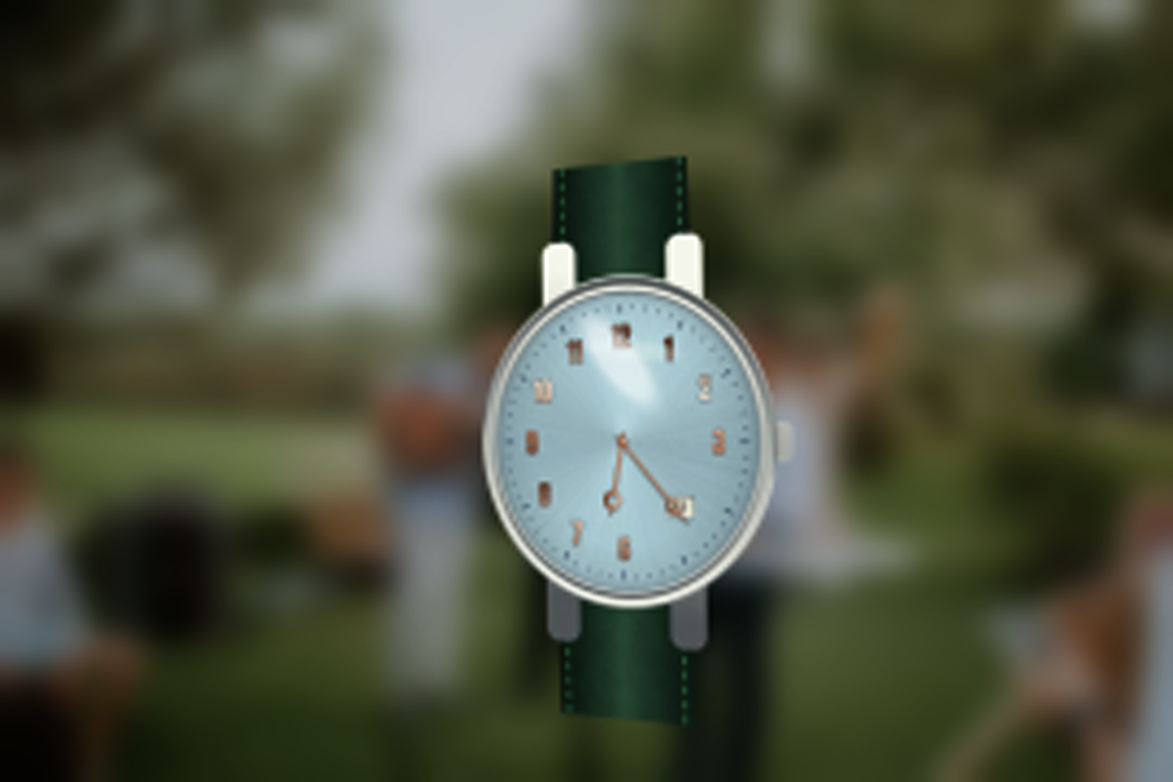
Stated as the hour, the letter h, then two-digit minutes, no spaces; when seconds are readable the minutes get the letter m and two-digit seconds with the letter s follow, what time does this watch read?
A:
6h23
